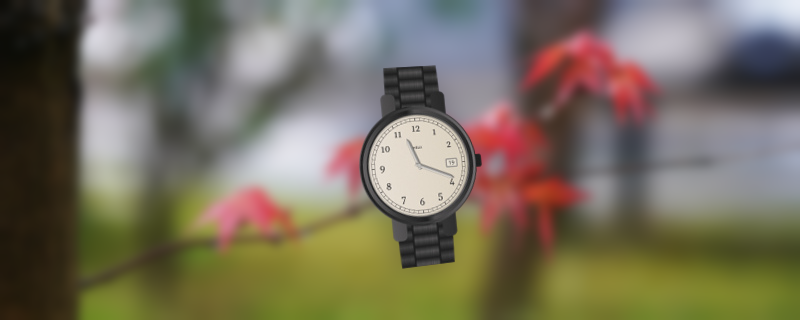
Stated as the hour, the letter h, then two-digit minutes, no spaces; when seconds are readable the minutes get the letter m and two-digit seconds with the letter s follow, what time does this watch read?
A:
11h19
